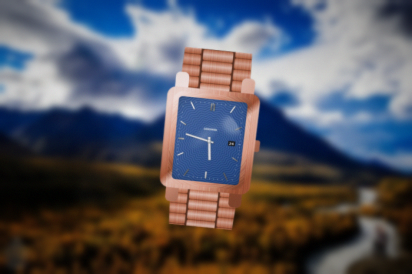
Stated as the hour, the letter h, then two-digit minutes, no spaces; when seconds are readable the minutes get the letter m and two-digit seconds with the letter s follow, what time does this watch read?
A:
5h47
